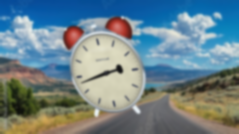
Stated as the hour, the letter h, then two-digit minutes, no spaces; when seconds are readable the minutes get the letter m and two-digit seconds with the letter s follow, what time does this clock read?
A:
2h43
